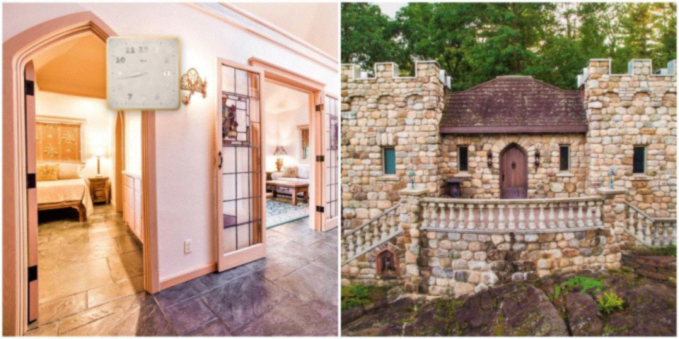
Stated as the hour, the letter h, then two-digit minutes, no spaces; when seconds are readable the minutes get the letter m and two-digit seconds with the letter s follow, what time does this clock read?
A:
8h43
